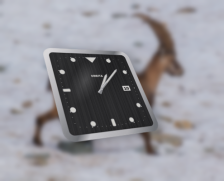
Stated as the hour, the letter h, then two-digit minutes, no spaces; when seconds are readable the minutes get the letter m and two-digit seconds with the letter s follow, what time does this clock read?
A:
1h08
